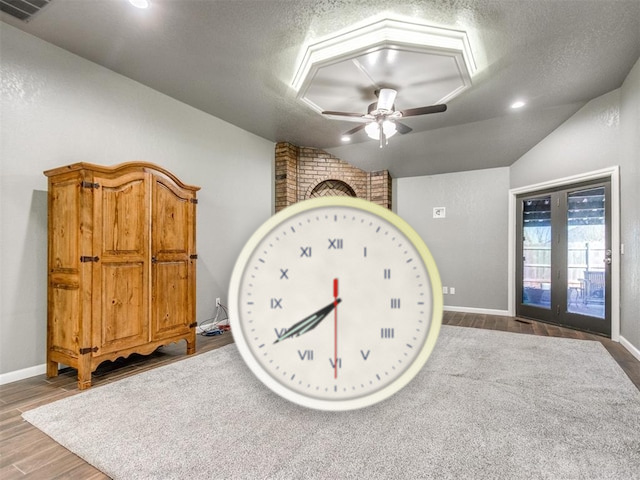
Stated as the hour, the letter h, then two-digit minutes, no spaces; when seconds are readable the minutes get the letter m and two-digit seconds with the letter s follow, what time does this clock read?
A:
7h39m30s
